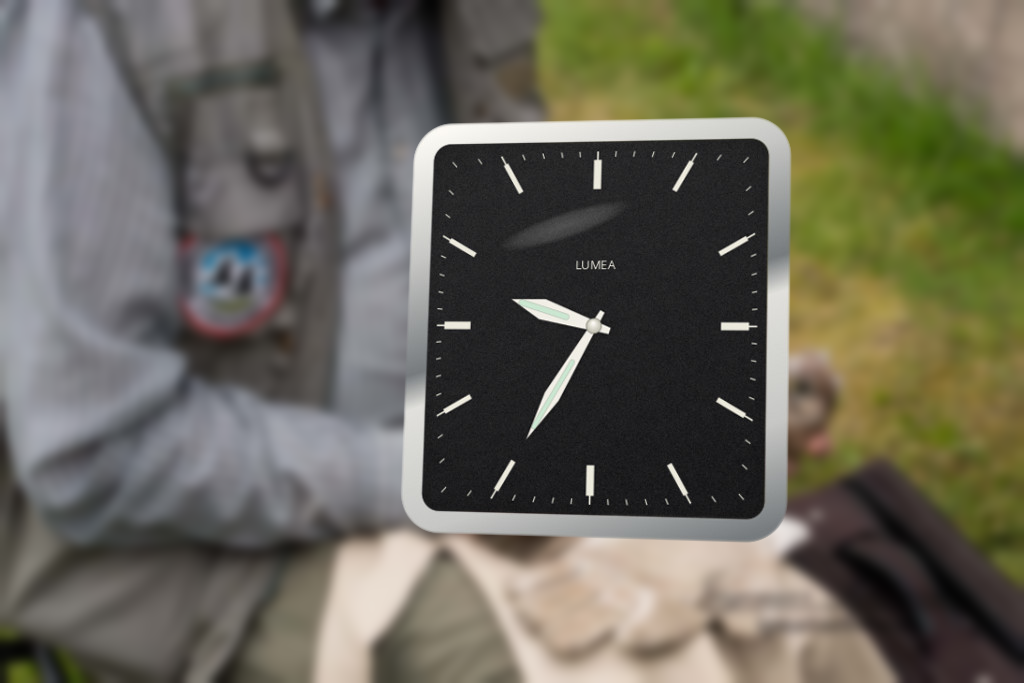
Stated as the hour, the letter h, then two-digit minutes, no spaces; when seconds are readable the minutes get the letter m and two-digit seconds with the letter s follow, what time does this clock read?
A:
9h35
